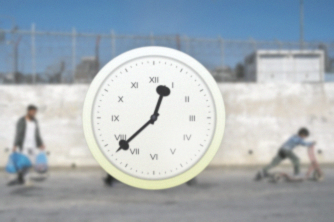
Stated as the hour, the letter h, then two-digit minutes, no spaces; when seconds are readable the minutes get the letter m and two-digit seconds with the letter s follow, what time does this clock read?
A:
12h38
